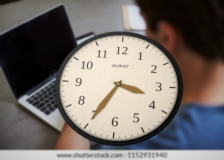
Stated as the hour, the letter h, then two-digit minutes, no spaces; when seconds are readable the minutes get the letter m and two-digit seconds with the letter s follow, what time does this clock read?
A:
3h35
